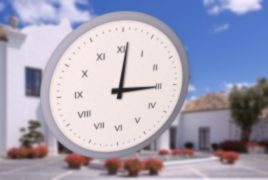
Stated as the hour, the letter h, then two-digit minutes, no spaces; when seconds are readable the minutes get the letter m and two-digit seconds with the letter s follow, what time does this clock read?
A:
3h01
